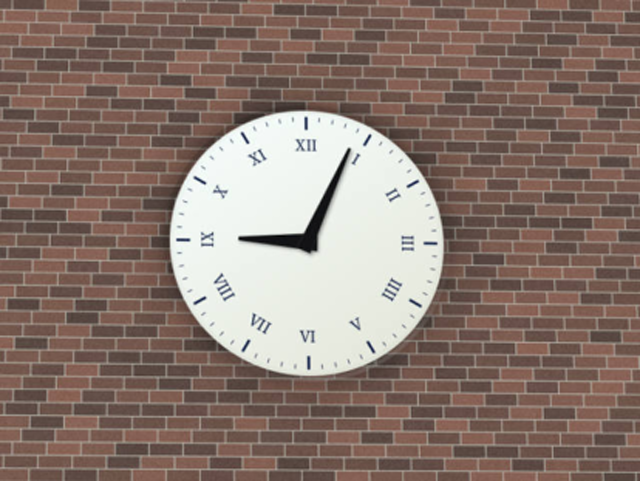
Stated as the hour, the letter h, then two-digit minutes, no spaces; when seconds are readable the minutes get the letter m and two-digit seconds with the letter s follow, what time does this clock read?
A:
9h04
